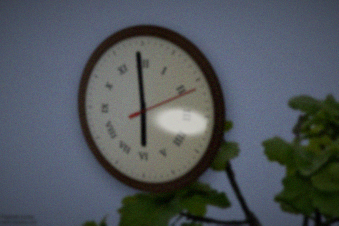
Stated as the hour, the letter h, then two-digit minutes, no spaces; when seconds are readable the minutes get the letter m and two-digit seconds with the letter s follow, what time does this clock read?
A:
5h59m11s
